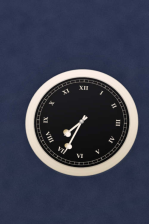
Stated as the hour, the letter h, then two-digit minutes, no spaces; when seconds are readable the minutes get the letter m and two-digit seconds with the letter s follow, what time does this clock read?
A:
7h34
